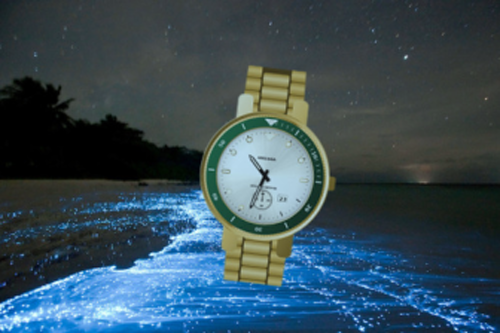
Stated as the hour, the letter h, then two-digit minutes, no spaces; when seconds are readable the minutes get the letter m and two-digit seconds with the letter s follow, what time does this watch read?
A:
10h33
